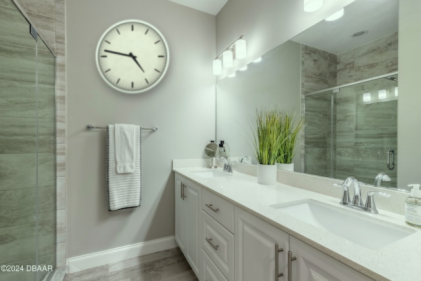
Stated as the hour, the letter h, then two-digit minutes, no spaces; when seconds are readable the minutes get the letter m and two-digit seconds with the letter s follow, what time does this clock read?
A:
4h47
